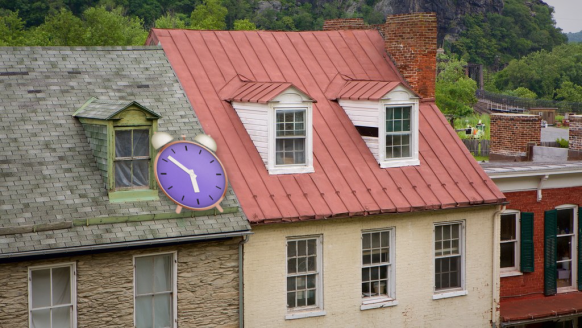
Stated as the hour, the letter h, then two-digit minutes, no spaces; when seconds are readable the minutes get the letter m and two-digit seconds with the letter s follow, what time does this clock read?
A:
5h52
